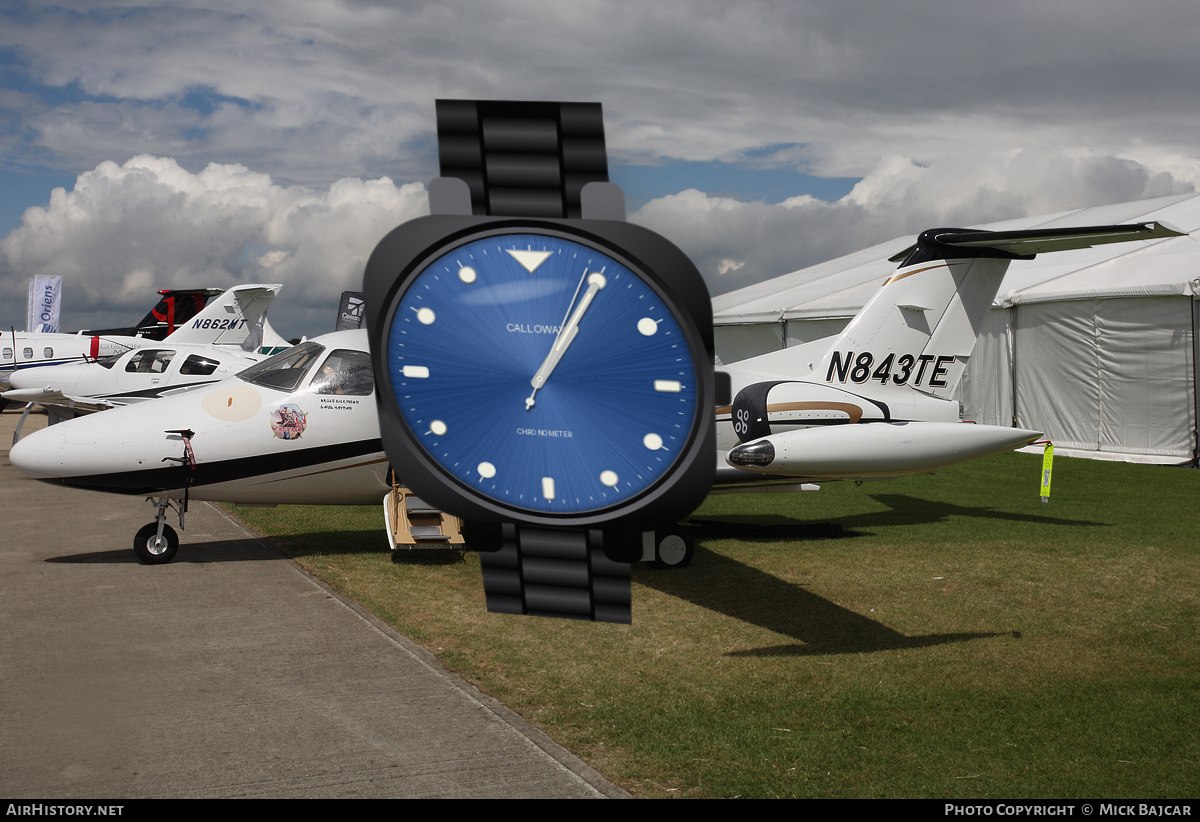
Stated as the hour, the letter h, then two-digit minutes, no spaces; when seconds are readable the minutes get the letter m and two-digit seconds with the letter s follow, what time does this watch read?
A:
1h05m04s
